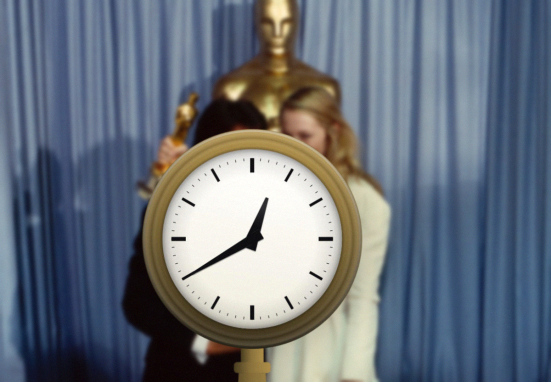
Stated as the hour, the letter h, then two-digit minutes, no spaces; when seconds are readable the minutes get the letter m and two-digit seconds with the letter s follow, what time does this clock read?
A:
12h40
